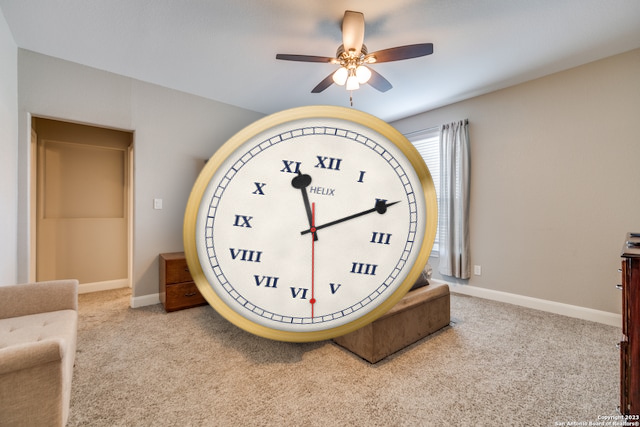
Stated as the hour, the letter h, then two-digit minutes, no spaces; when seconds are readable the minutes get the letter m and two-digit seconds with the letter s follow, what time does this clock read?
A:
11h10m28s
